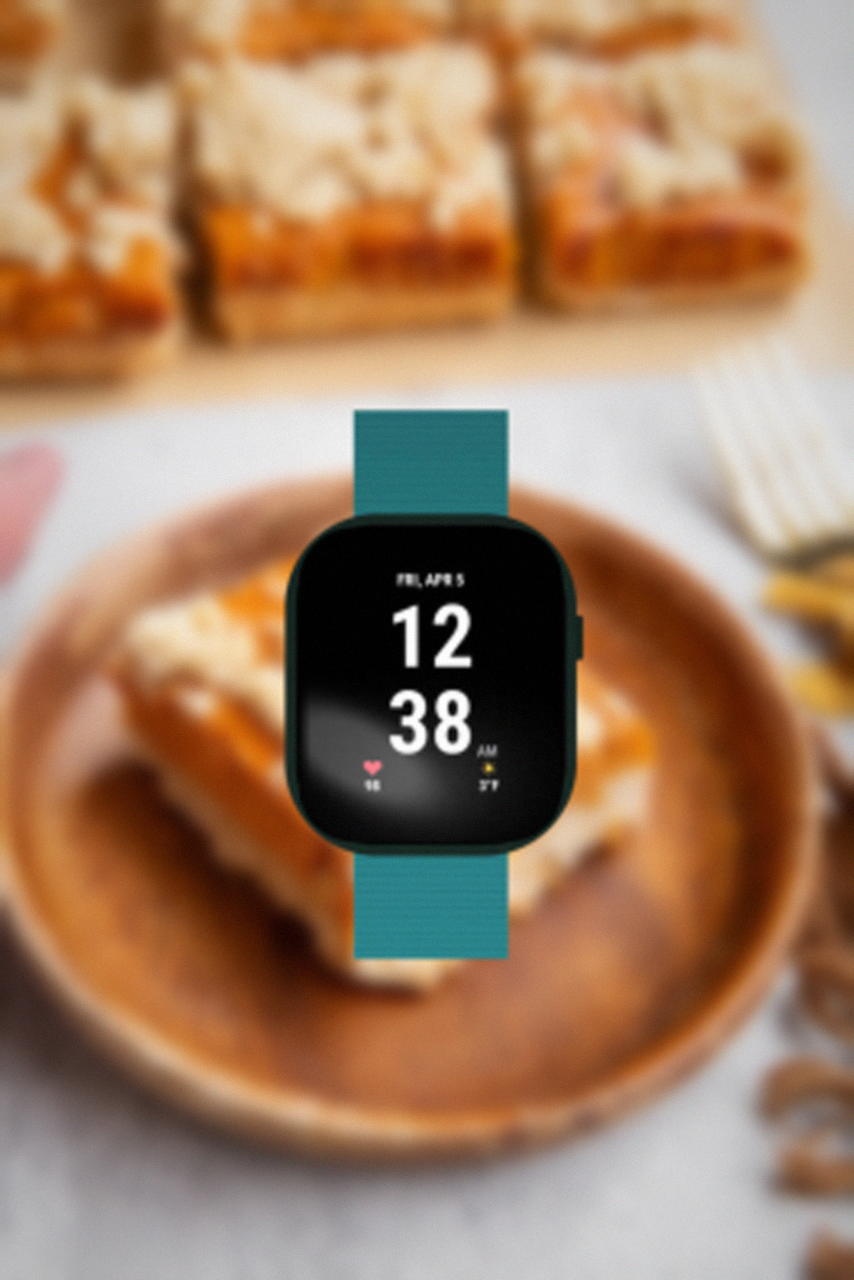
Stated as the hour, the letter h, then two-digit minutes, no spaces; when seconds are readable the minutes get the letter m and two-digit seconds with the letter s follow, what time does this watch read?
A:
12h38
